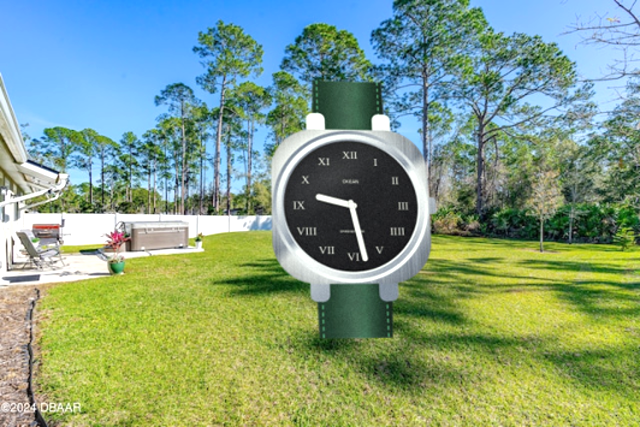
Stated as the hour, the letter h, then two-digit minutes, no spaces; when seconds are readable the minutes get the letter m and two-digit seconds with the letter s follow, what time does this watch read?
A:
9h28
